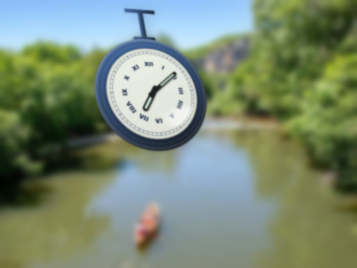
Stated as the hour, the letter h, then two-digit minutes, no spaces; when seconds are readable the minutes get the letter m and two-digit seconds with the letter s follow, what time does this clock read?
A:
7h09
